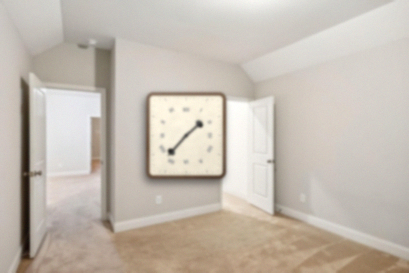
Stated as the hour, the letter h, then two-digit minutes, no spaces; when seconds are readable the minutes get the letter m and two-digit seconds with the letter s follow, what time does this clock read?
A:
1h37
